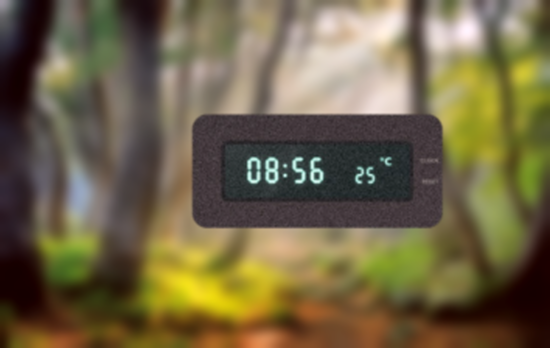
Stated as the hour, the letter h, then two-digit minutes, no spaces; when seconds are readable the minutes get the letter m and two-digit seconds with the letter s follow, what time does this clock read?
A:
8h56
